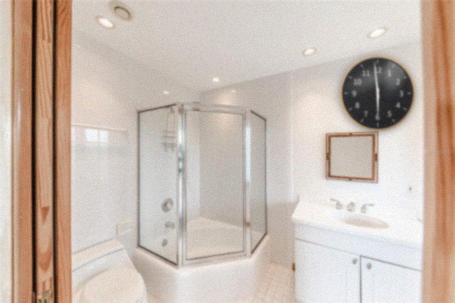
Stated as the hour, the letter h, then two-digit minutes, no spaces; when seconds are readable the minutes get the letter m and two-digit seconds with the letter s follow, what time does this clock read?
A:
5h59
